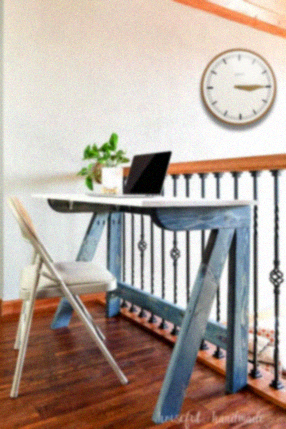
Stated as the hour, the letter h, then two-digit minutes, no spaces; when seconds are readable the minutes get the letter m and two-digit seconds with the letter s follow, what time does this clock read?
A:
3h15
